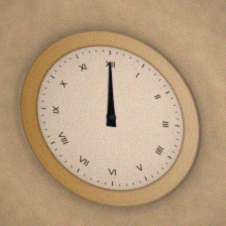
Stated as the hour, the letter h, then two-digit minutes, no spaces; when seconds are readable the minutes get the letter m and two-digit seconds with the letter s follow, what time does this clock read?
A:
12h00
